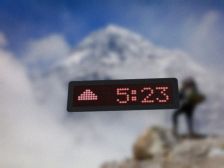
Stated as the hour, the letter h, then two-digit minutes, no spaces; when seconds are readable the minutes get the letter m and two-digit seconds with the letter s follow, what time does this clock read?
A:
5h23
